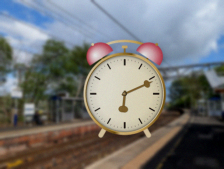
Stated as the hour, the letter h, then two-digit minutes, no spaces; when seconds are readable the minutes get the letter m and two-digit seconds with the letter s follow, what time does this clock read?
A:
6h11
